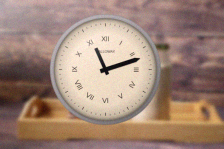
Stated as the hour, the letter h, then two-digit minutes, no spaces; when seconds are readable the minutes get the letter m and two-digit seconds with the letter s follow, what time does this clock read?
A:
11h12
